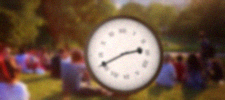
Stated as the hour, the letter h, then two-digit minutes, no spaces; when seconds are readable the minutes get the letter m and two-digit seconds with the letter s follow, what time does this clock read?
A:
2h41
